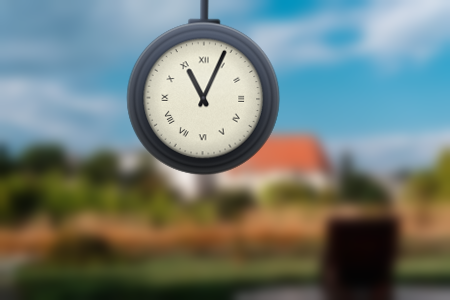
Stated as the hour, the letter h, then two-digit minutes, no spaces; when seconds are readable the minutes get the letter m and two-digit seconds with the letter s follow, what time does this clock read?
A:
11h04
